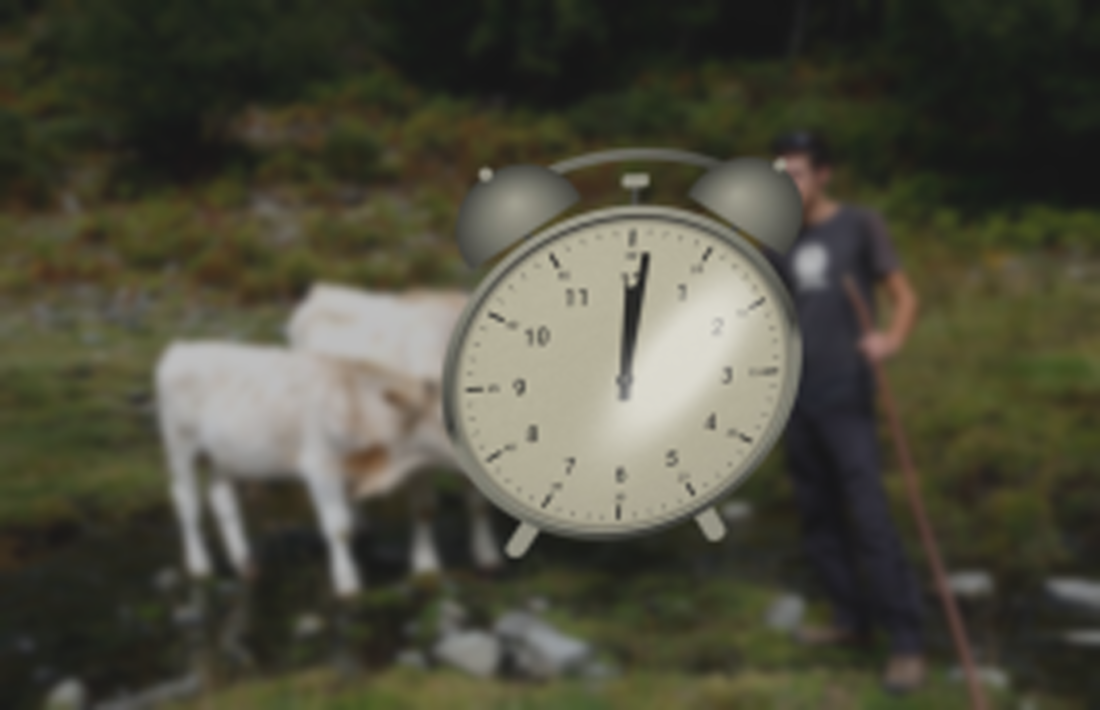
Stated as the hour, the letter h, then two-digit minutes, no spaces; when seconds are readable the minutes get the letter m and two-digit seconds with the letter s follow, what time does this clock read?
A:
12h01
